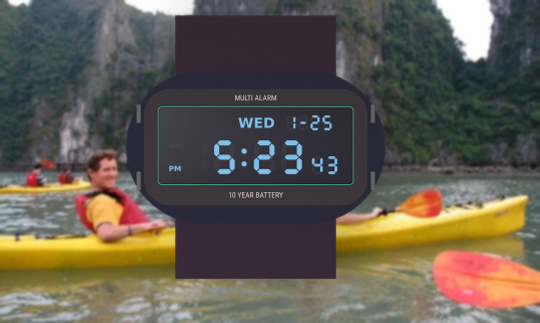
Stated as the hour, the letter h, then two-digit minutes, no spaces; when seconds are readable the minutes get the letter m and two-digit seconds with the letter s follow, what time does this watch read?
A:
5h23m43s
